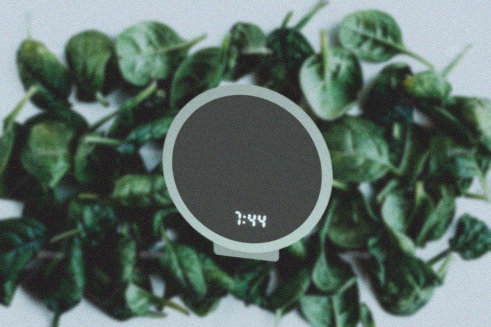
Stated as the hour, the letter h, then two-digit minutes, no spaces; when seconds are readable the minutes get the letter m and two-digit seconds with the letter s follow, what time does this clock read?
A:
7h44
